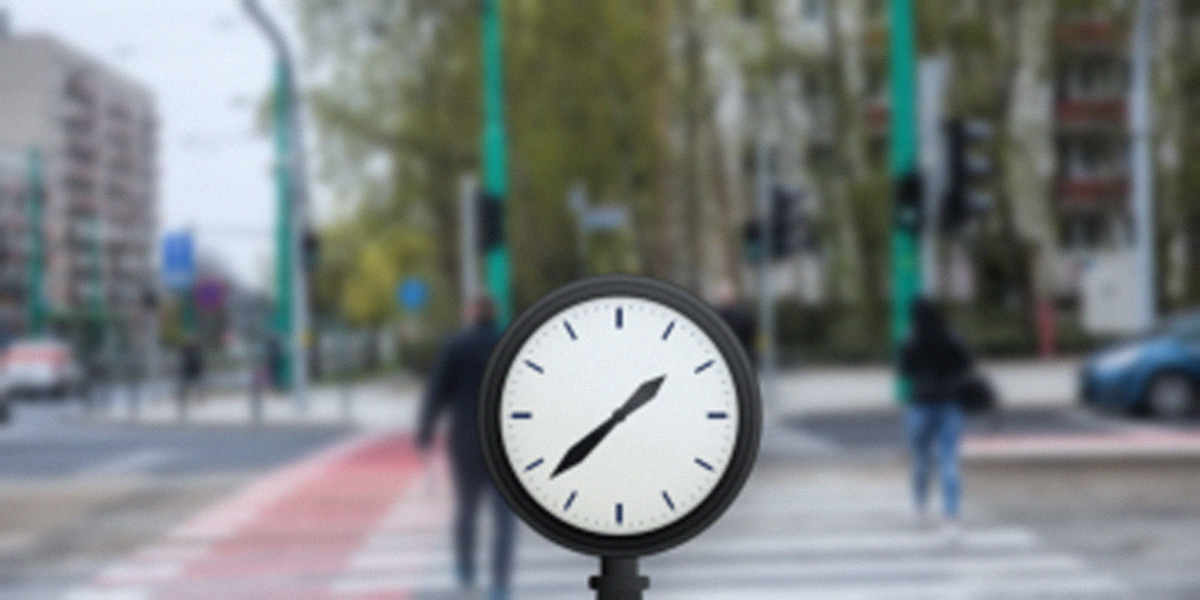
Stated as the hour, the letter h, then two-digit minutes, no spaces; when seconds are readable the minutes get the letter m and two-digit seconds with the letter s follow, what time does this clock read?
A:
1h38
